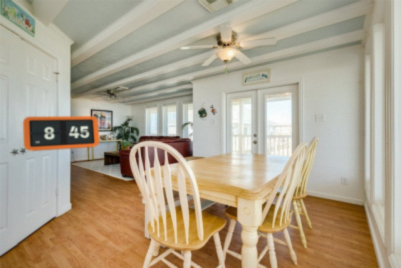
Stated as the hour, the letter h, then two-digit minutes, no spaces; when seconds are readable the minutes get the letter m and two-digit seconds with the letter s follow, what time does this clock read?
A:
8h45
